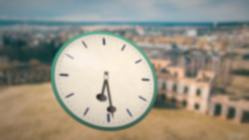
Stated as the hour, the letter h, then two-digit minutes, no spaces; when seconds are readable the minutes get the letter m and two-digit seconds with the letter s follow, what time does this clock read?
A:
6h29
